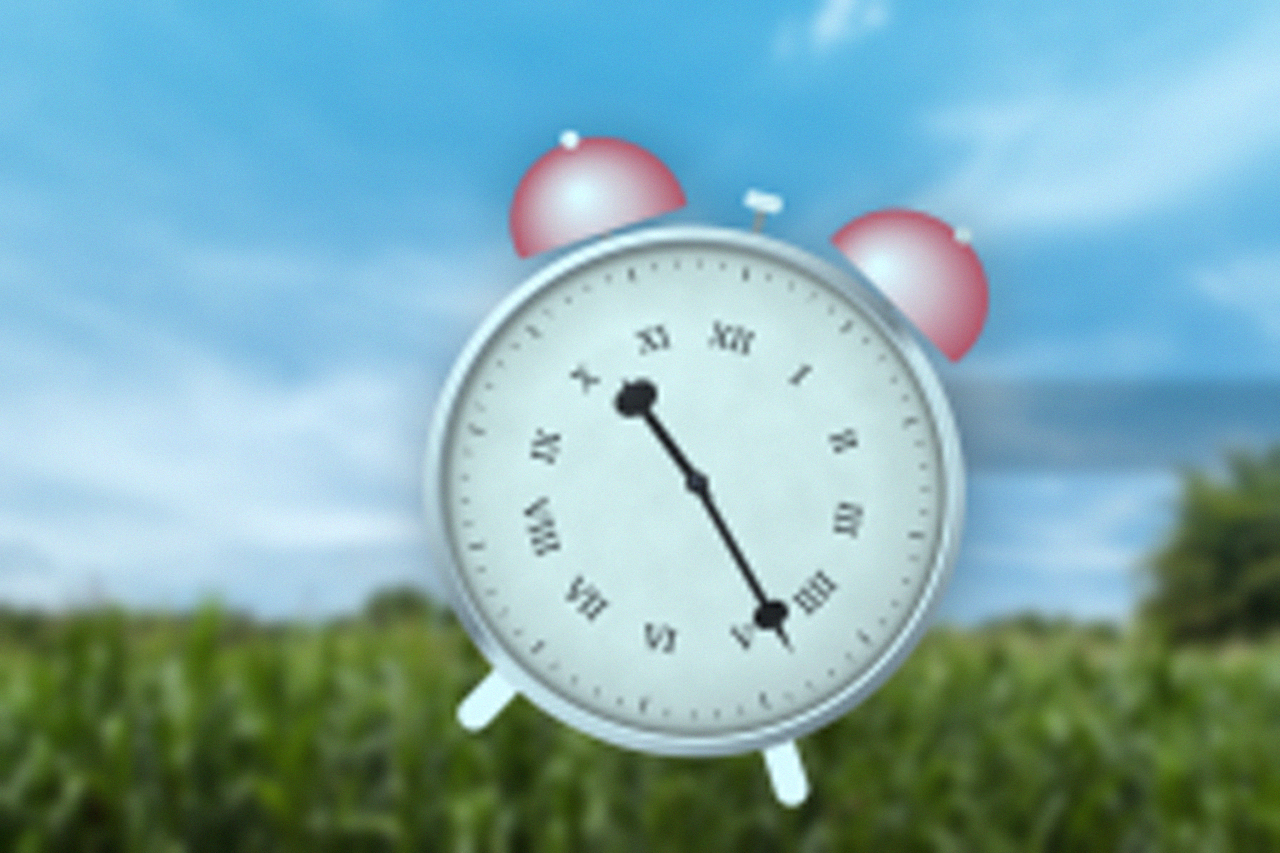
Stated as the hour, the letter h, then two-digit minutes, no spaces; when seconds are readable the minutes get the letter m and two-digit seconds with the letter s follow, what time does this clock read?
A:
10h23
